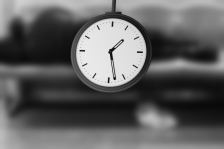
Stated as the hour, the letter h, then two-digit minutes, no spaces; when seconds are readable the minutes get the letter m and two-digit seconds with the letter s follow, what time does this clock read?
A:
1h28
